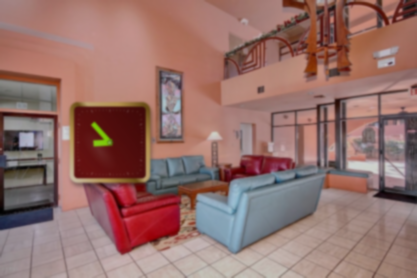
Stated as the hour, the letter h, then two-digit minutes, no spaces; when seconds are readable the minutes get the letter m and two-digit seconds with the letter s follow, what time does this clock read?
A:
8h53
